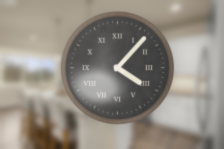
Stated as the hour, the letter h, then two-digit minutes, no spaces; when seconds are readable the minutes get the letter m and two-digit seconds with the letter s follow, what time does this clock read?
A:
4h07
